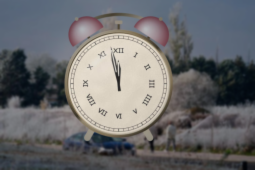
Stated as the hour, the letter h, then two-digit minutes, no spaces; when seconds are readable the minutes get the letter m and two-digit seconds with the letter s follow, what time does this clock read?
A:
11h58
